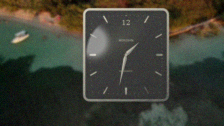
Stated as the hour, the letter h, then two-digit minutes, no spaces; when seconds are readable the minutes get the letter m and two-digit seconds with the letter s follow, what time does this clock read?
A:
1h32
